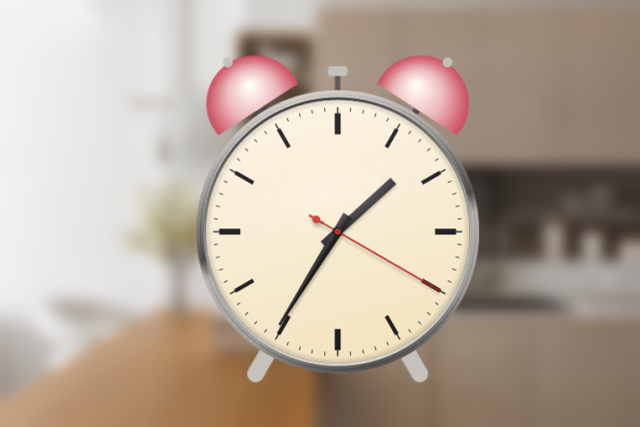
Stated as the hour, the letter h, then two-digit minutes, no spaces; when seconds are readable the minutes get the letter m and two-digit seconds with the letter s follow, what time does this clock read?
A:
1h35m20s
